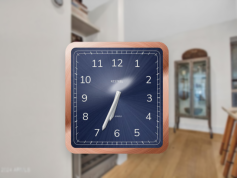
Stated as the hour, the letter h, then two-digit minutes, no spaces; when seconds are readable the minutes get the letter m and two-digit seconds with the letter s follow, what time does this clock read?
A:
6h34
